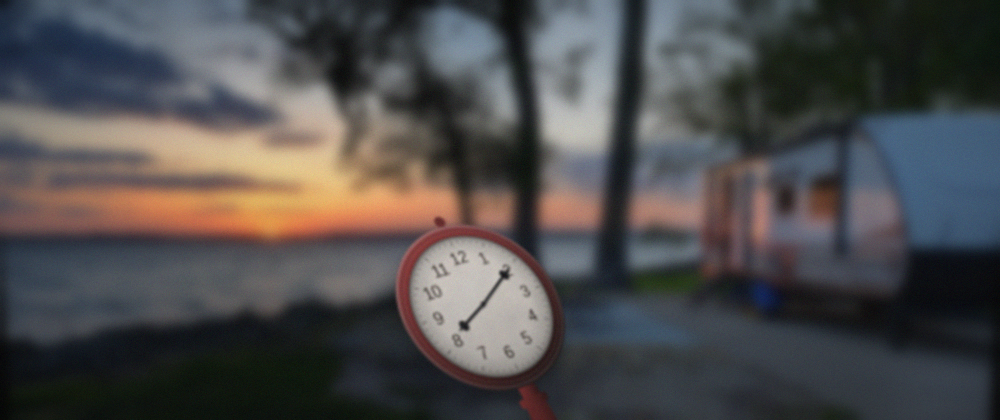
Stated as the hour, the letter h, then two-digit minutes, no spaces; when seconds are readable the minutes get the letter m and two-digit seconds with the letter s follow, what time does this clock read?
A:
8h10
